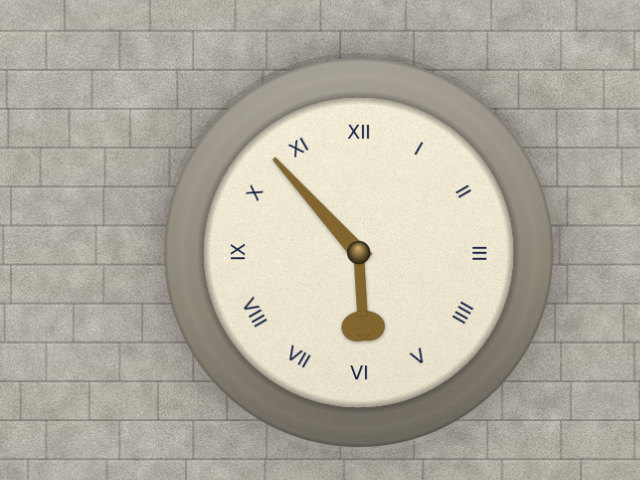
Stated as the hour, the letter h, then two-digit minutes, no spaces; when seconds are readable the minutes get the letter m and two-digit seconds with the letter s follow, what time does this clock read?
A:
5h53
